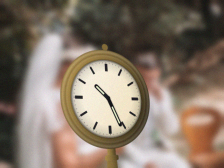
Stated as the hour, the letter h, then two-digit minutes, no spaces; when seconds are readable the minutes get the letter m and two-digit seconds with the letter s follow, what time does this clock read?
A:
10h26
